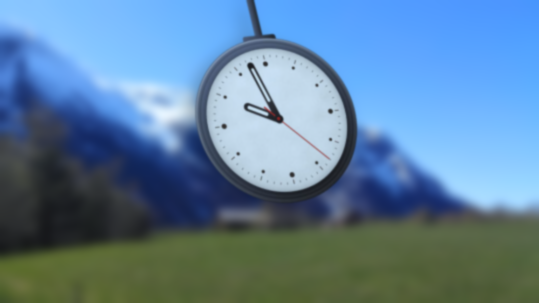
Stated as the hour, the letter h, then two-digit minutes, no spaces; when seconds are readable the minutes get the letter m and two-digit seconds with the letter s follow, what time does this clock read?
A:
9h57m23s
